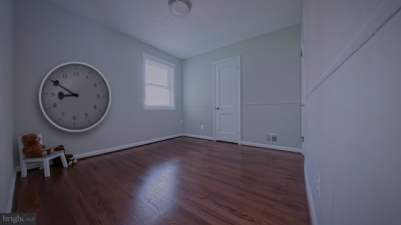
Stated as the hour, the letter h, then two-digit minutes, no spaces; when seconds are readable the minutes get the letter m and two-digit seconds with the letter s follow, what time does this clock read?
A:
8h50
